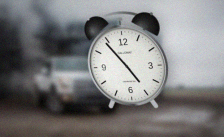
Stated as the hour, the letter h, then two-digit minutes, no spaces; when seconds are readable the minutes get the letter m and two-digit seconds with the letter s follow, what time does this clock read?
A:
4h54
